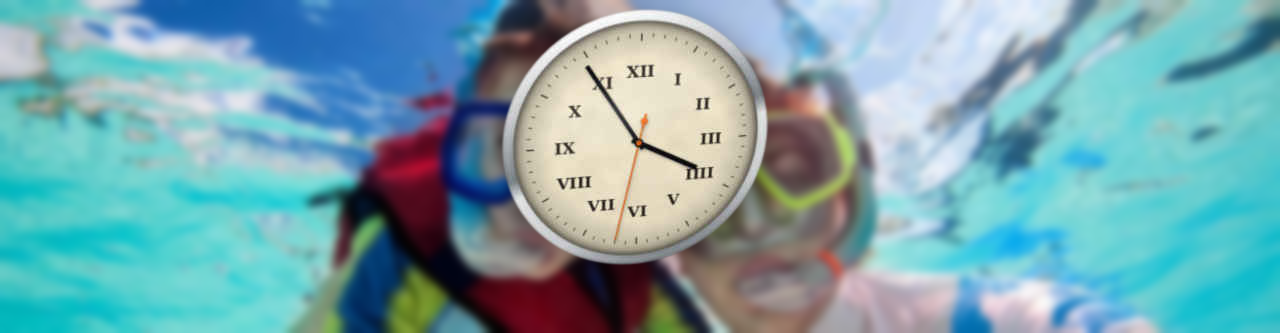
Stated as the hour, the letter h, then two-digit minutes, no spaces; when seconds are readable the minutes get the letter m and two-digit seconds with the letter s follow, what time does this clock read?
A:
3h54m32s
